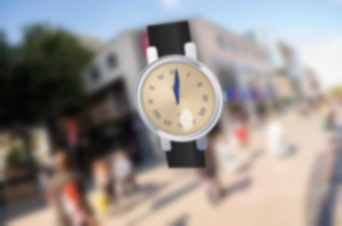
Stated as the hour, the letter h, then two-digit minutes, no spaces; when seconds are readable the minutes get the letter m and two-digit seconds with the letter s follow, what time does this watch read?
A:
12h01
